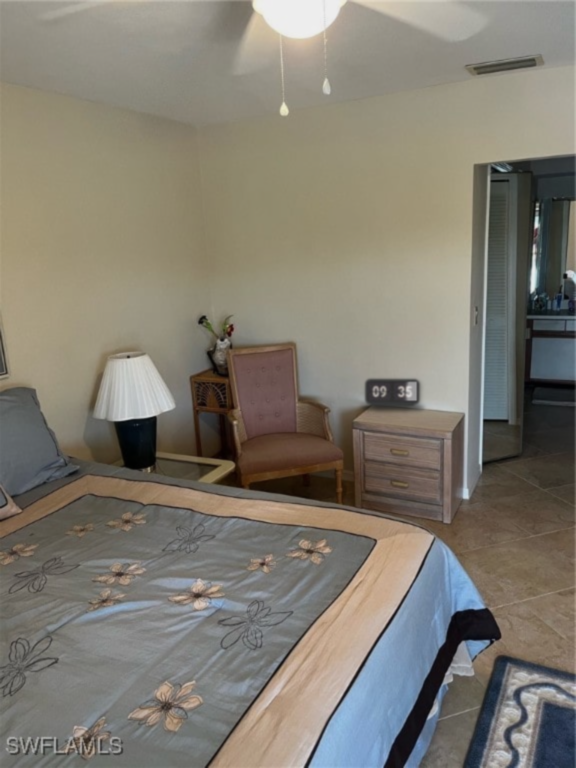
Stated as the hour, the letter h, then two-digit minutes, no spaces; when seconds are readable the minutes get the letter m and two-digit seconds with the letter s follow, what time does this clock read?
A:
9h35
